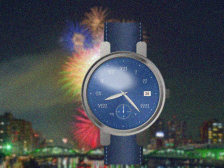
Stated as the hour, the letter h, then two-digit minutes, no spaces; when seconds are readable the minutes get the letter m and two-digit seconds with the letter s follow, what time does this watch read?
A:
8h23
